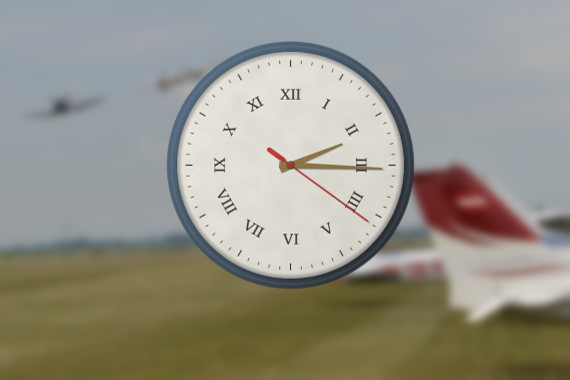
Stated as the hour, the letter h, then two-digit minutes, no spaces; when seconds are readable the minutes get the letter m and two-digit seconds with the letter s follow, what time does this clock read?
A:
2h15m21s
